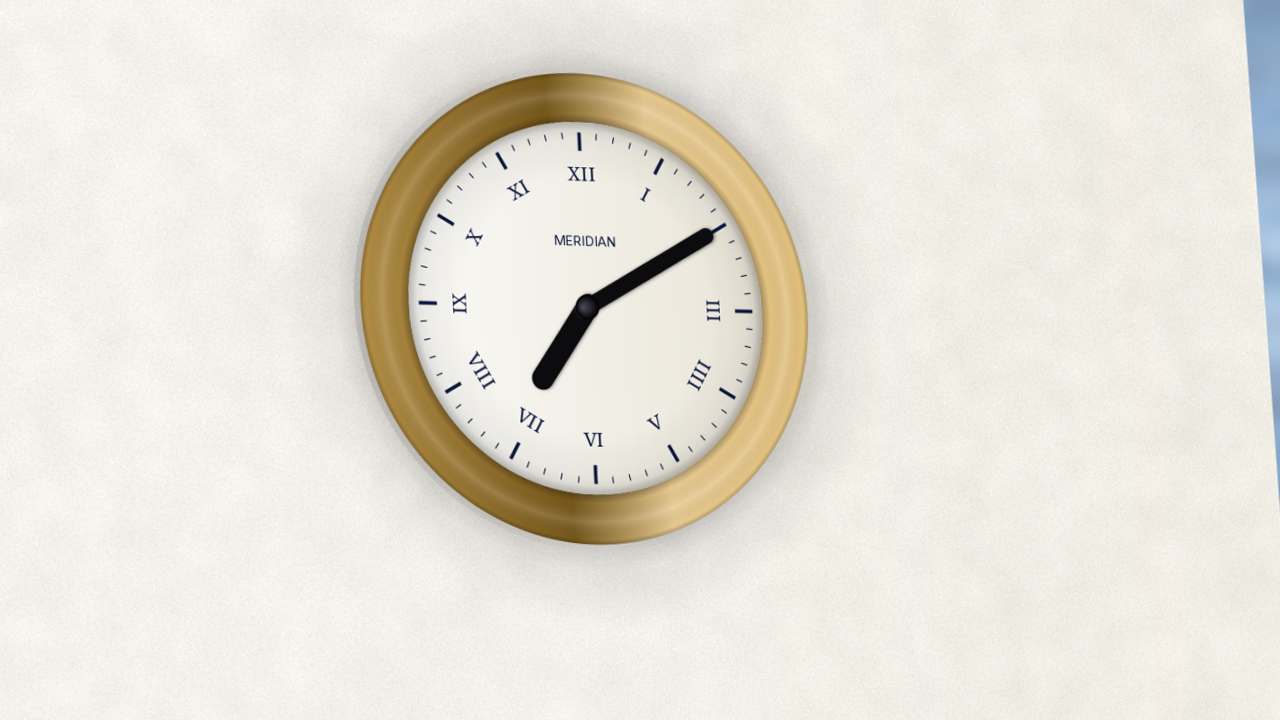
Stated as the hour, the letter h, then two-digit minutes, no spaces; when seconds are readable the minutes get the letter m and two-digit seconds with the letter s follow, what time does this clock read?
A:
7h10
